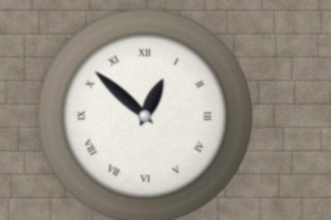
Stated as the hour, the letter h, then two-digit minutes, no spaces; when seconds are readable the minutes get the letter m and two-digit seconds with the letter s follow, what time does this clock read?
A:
12h52
